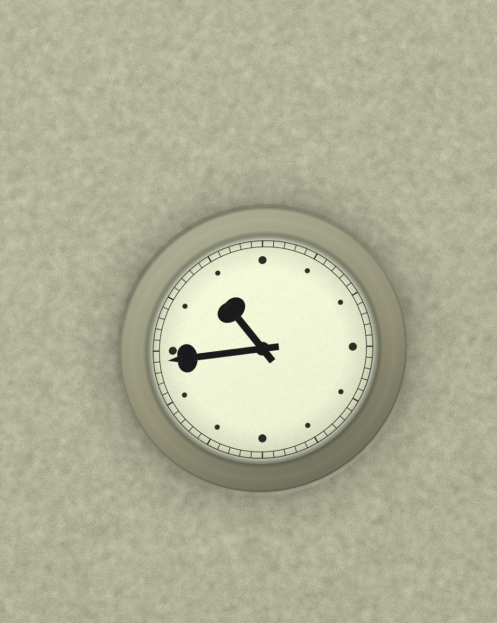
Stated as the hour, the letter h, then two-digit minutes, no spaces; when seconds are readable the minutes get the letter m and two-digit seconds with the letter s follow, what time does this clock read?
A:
10h44
